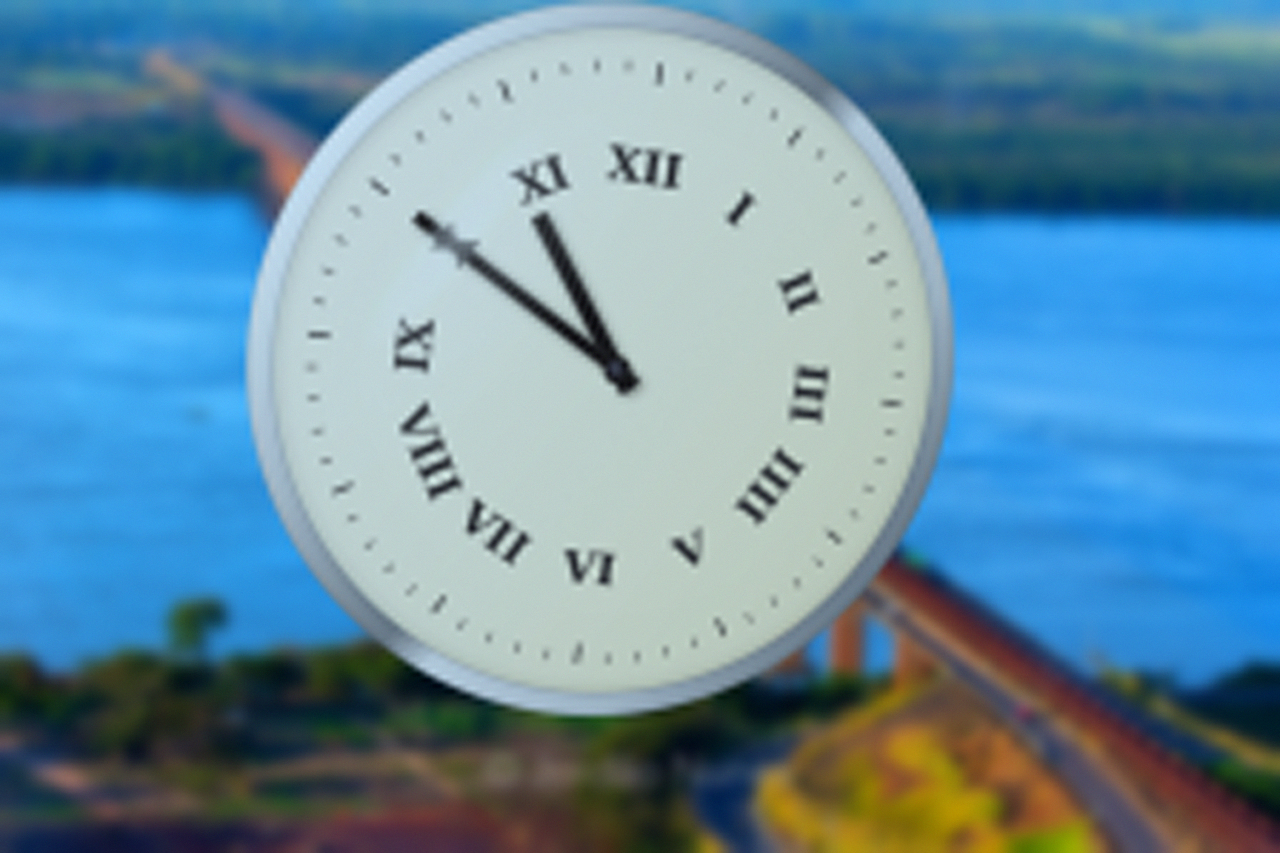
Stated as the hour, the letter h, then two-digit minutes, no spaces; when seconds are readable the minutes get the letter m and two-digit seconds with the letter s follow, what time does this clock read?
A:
10h50
